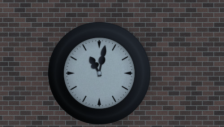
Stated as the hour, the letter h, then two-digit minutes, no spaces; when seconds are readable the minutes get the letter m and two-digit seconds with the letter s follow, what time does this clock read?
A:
11h02
